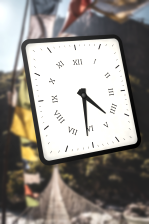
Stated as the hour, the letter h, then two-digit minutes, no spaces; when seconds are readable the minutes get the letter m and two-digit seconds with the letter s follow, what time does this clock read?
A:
4h31
